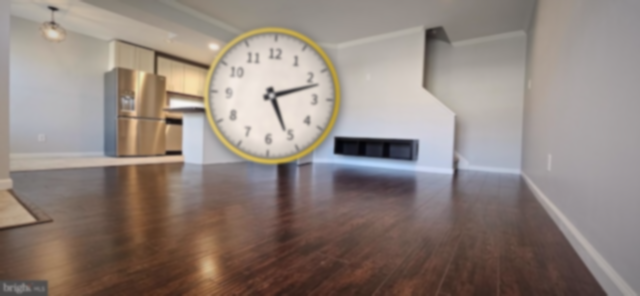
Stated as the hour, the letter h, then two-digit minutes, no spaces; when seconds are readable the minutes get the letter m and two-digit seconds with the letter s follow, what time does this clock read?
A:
5h12
